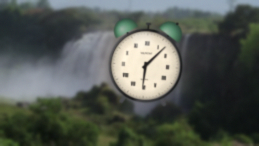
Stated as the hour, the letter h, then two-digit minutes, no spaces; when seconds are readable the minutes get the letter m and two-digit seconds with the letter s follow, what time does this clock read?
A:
6h07
